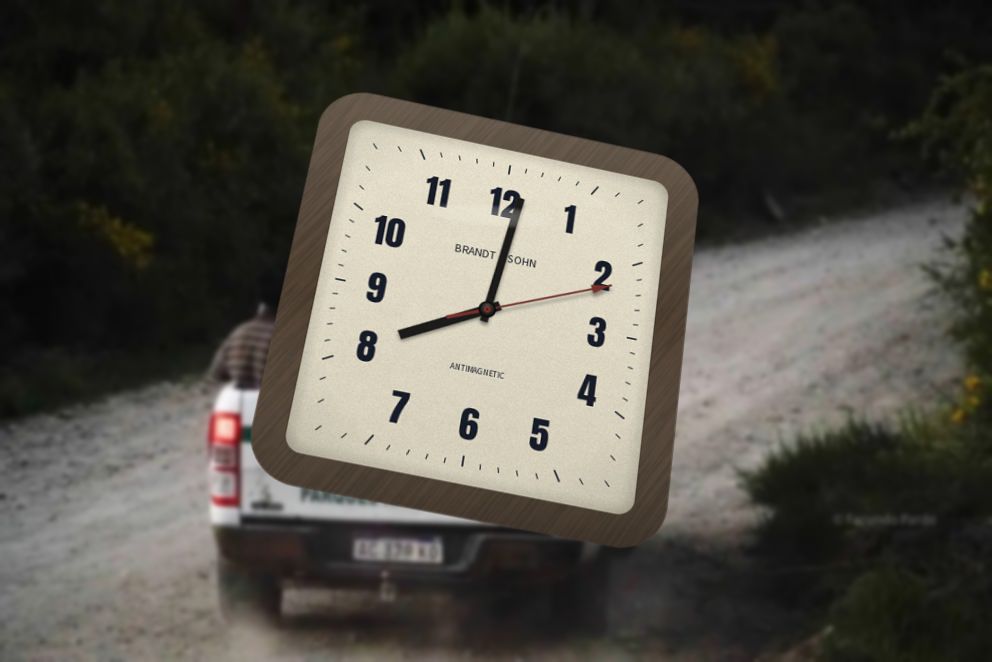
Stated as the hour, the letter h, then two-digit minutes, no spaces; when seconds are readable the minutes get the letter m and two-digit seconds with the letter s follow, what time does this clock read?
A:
8h01m11s
